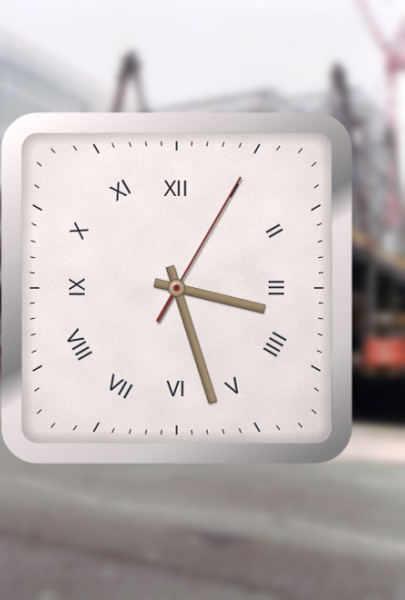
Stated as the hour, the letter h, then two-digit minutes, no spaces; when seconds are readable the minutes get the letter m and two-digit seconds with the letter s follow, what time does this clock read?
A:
3h27m05s
